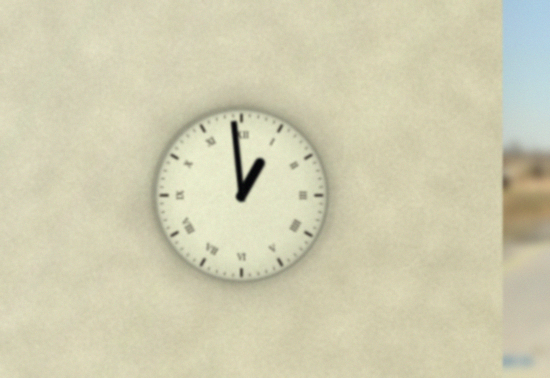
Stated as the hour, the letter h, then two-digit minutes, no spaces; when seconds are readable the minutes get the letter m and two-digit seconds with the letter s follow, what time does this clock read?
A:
12h59
